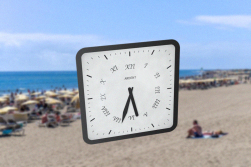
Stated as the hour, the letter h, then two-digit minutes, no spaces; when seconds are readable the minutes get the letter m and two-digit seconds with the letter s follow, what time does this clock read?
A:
5h33
